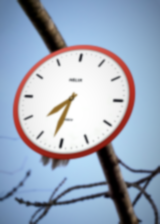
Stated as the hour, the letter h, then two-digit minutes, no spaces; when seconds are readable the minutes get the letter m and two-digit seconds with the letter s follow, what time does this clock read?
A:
7h32
